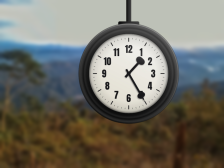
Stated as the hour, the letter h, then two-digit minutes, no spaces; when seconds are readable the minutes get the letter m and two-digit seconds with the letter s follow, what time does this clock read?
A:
1h25
